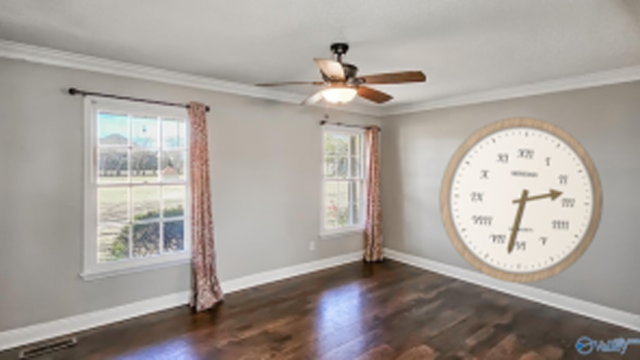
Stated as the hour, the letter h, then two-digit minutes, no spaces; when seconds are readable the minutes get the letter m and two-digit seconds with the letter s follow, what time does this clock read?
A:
2h32
